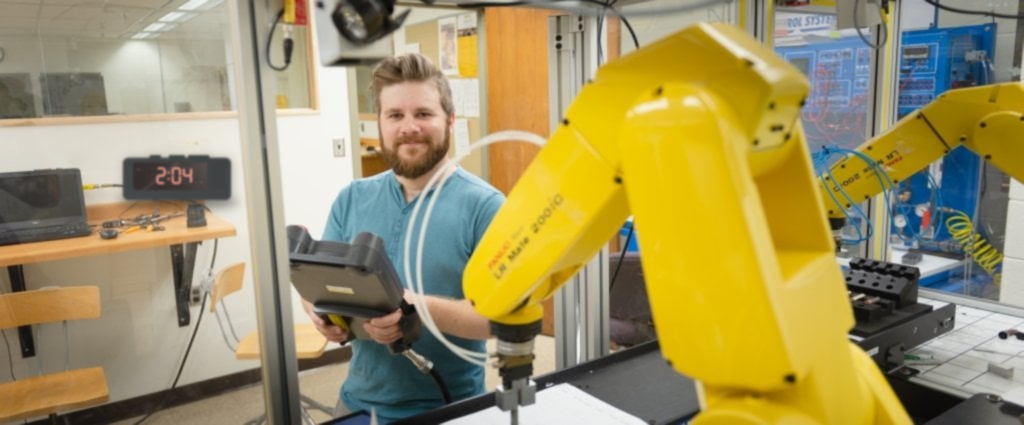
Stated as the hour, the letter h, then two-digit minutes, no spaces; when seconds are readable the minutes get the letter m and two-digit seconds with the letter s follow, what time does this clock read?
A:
2h04
